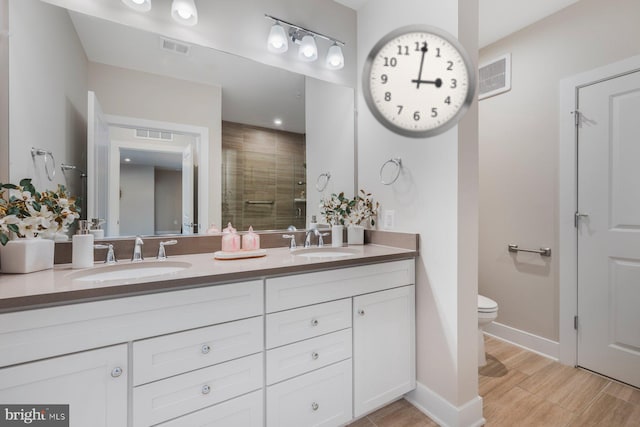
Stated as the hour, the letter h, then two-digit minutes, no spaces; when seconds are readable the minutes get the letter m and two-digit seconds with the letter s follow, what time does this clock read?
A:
3h01
